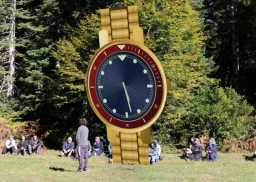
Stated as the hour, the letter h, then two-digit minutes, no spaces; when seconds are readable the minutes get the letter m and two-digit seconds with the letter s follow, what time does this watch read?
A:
5h28
